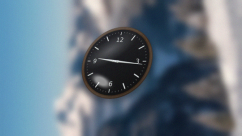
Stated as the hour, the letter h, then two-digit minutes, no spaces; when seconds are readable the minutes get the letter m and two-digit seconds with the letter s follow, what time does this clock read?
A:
9h16
